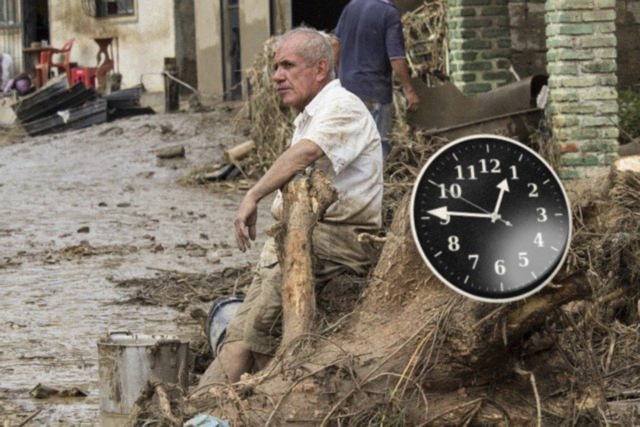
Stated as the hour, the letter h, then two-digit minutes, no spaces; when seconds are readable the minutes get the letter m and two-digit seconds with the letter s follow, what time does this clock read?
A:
12h45m50s
